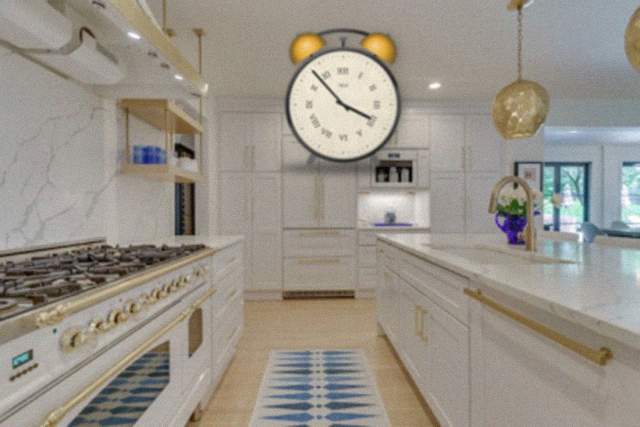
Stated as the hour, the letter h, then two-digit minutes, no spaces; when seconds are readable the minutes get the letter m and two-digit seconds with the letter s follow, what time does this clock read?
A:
3h53
